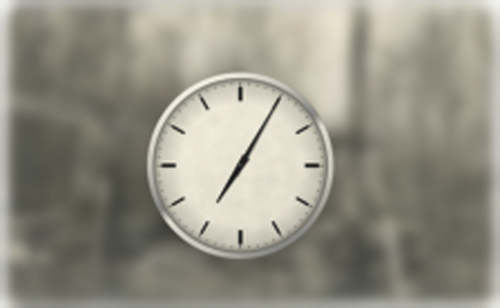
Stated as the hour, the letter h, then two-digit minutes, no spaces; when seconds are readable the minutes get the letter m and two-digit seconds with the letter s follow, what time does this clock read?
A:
7h05
